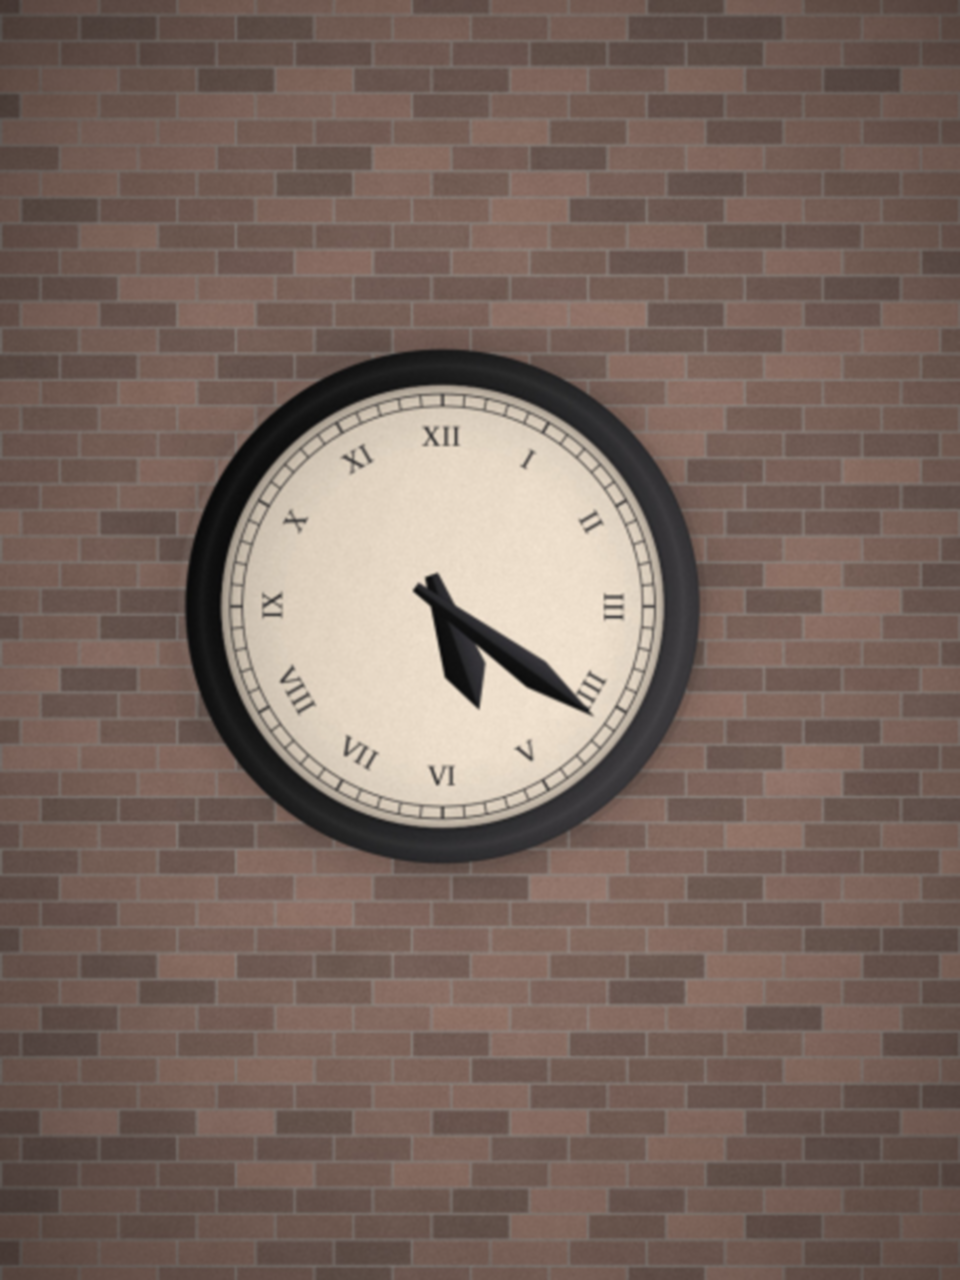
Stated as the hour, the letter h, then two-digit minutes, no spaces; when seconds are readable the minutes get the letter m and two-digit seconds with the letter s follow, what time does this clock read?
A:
5h21
